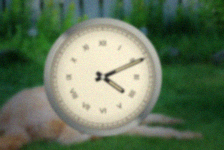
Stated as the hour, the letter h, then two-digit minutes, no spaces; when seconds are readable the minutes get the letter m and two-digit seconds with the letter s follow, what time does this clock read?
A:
4h11
